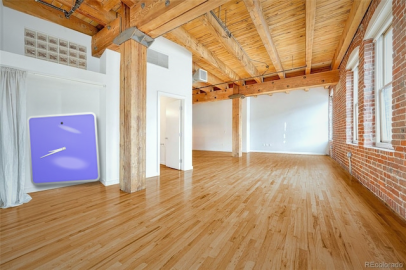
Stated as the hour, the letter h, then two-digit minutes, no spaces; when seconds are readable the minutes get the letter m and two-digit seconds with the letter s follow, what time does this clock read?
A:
8h42
